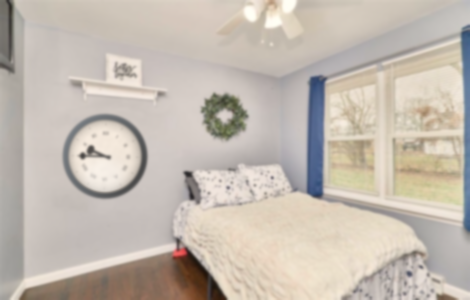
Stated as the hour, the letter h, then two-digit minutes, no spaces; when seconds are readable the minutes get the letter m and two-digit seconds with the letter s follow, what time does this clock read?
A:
9h45
